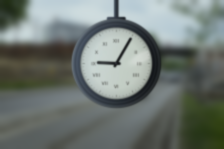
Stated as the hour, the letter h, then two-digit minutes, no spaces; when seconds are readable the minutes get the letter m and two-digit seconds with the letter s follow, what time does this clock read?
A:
9h05
